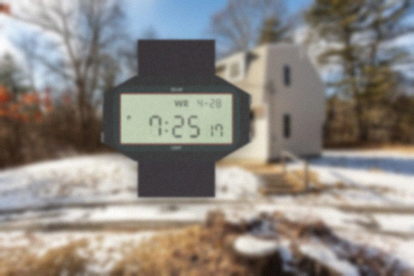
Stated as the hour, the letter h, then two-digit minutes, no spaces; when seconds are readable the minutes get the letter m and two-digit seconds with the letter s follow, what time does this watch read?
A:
7h25m17s
